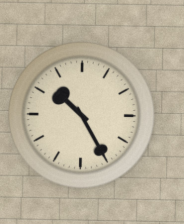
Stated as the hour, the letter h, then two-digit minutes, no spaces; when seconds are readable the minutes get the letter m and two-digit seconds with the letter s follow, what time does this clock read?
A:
10h25
